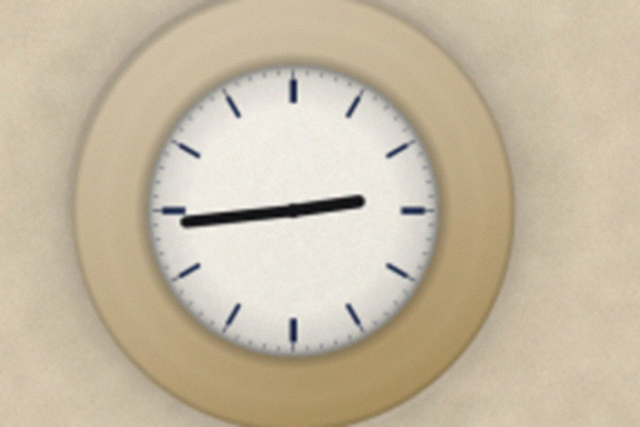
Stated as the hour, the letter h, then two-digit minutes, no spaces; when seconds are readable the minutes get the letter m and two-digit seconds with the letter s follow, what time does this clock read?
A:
2h44
